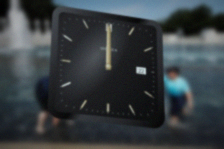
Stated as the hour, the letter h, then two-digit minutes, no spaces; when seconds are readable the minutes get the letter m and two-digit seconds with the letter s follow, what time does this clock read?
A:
12h00
